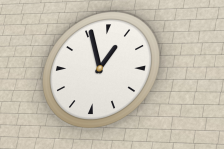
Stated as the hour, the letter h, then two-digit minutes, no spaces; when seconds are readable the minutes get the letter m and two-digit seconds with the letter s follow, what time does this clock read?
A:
12h56
